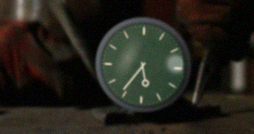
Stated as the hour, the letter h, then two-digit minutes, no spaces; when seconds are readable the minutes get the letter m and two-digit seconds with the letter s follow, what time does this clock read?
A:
5h36
